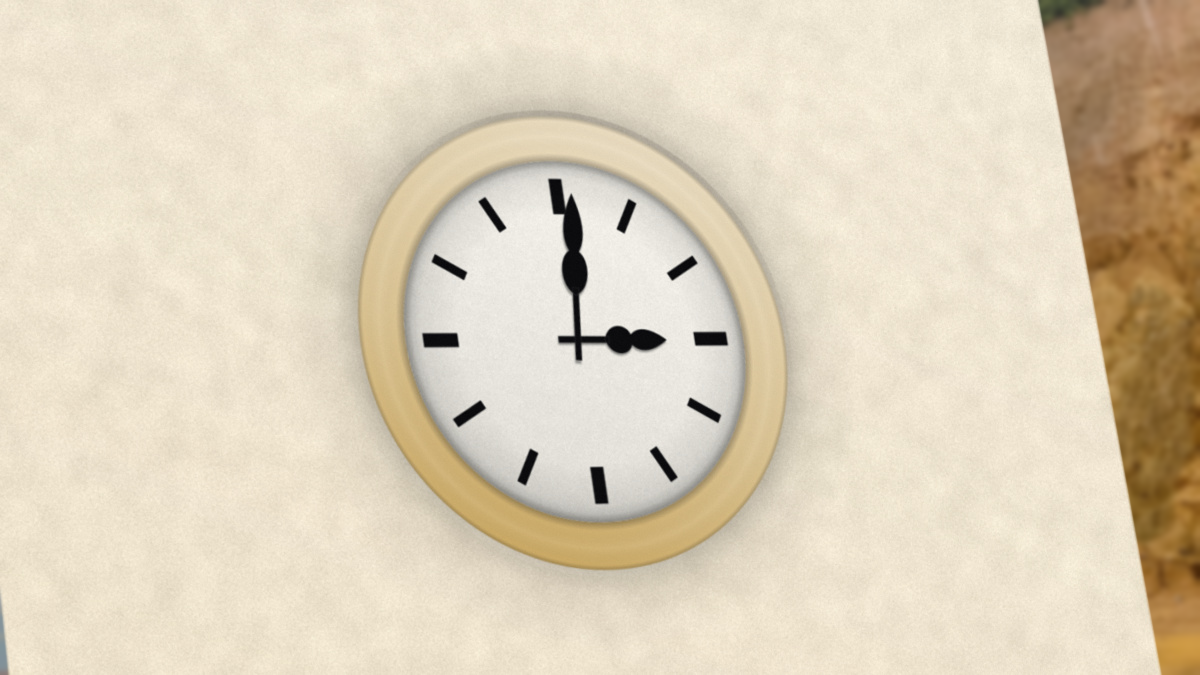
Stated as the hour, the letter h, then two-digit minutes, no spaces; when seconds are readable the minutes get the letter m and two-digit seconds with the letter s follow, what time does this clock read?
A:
3h01
